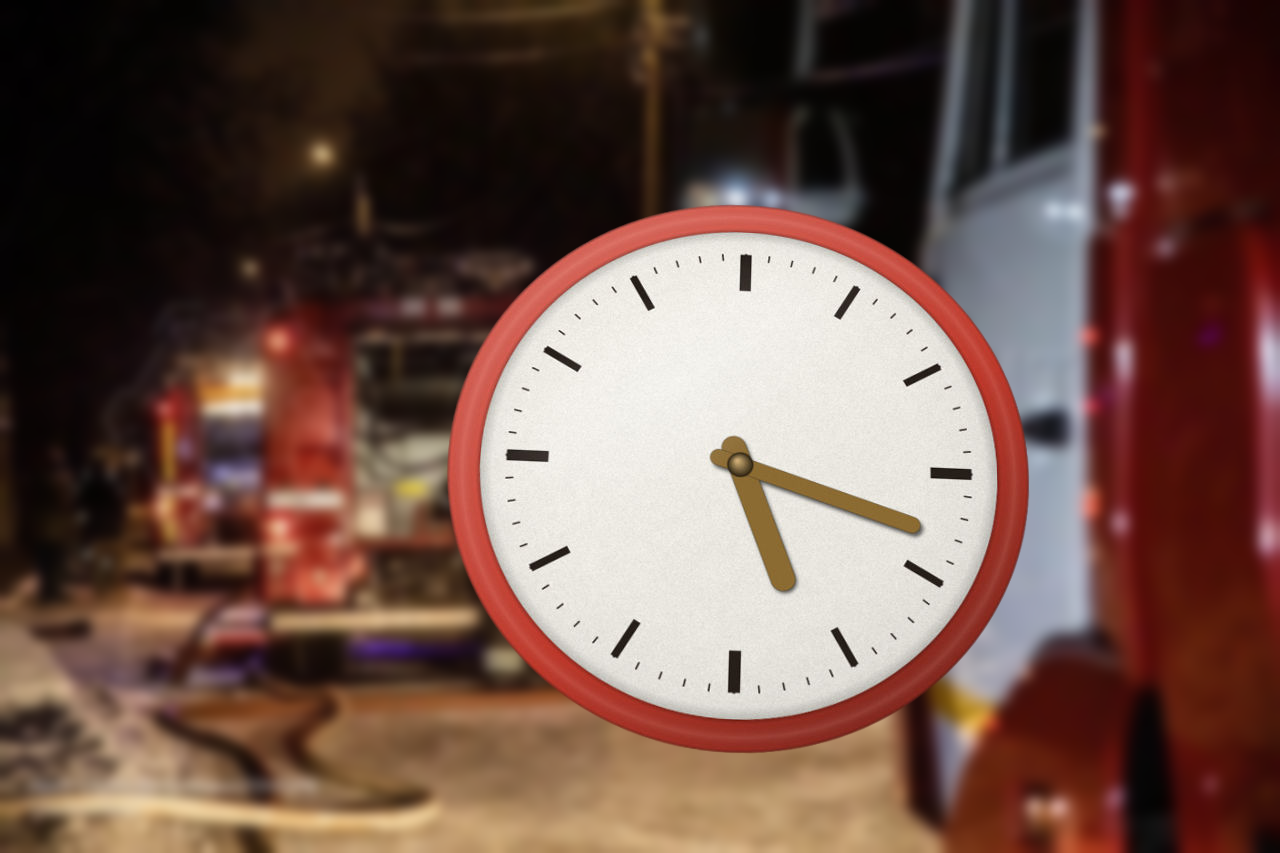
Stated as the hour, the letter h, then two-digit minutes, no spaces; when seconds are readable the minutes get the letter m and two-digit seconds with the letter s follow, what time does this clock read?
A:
5h18
